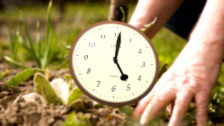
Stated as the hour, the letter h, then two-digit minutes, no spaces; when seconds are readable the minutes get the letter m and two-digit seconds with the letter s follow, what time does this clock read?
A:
5h01
